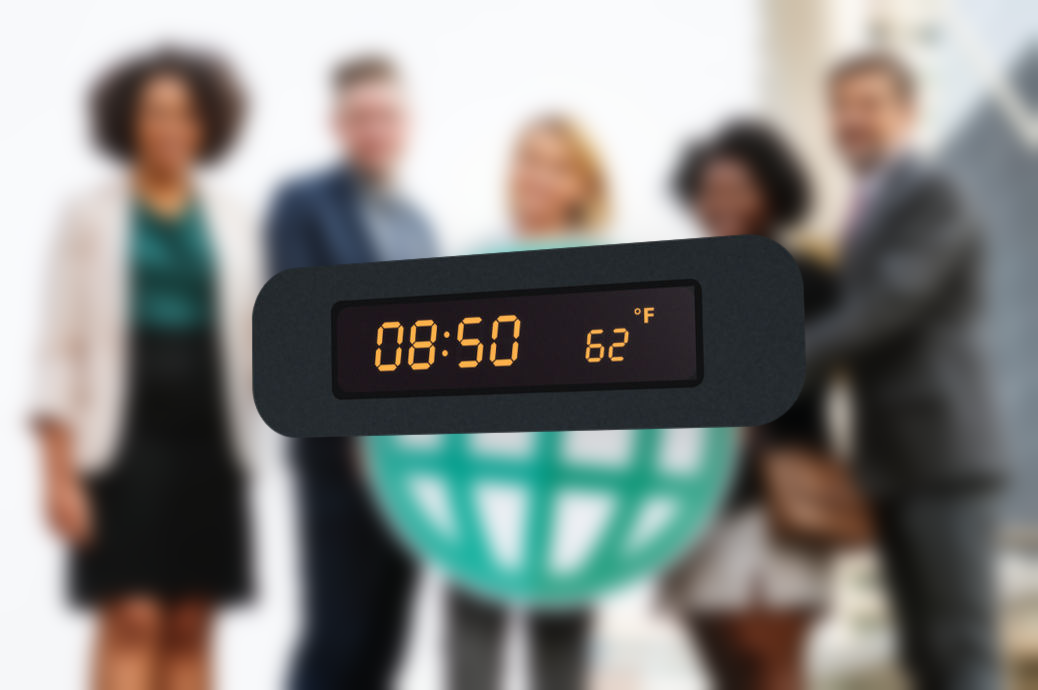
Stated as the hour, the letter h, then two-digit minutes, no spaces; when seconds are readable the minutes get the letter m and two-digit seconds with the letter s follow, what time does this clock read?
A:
8h50
